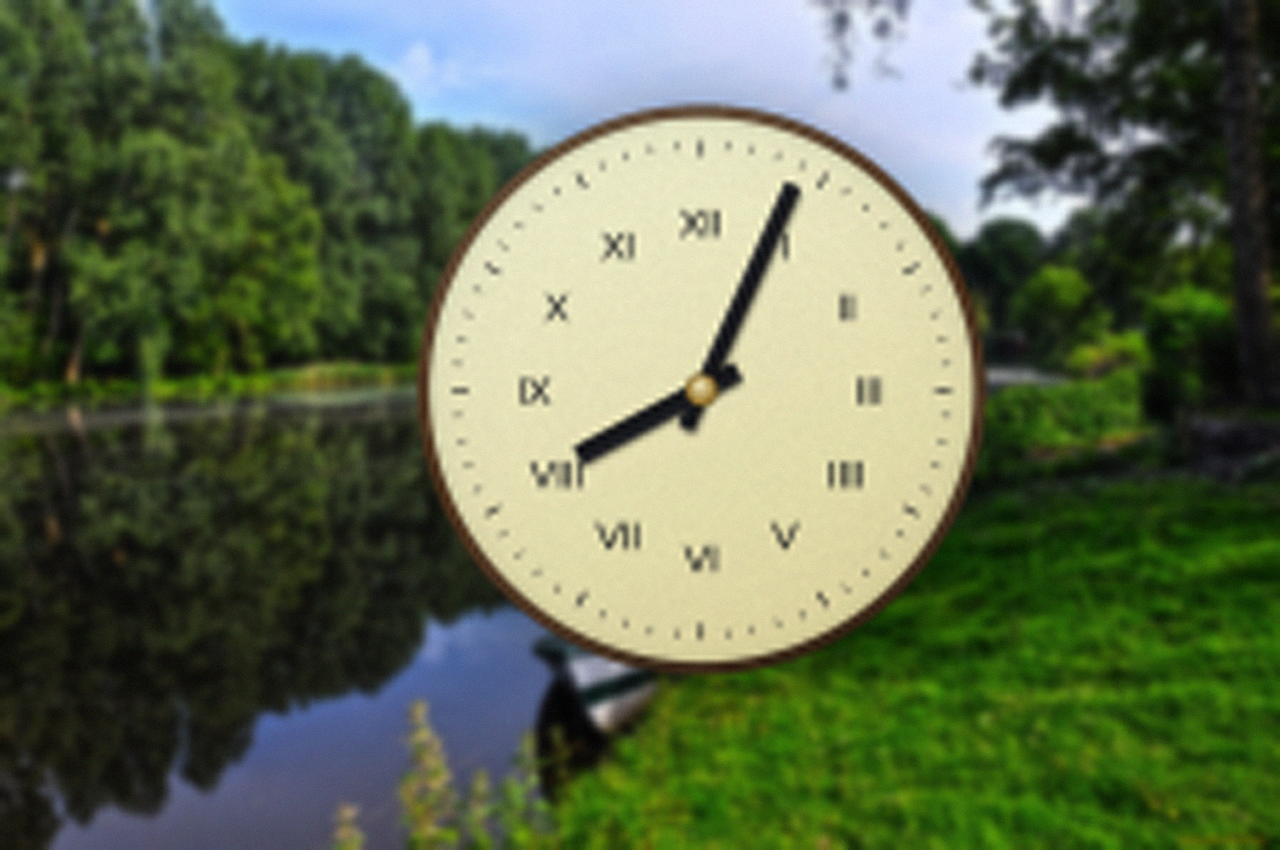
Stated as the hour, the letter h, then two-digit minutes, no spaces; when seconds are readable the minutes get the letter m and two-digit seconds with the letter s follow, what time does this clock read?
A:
8h04
